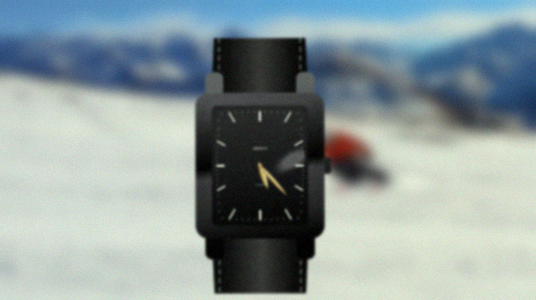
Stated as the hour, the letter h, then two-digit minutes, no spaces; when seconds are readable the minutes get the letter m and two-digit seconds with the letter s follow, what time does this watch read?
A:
5h23
